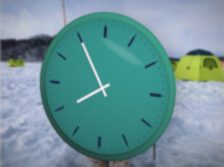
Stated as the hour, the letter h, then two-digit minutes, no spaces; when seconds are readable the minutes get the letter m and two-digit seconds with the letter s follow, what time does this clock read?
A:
7h55
